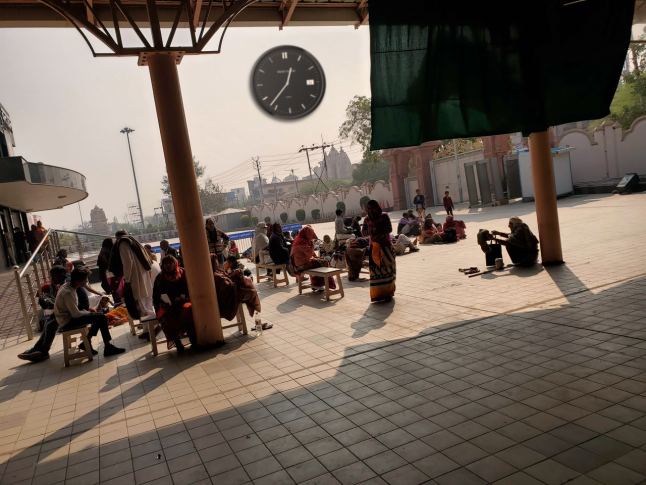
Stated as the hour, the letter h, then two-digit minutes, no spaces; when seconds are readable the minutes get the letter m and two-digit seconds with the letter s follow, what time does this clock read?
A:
12h37
